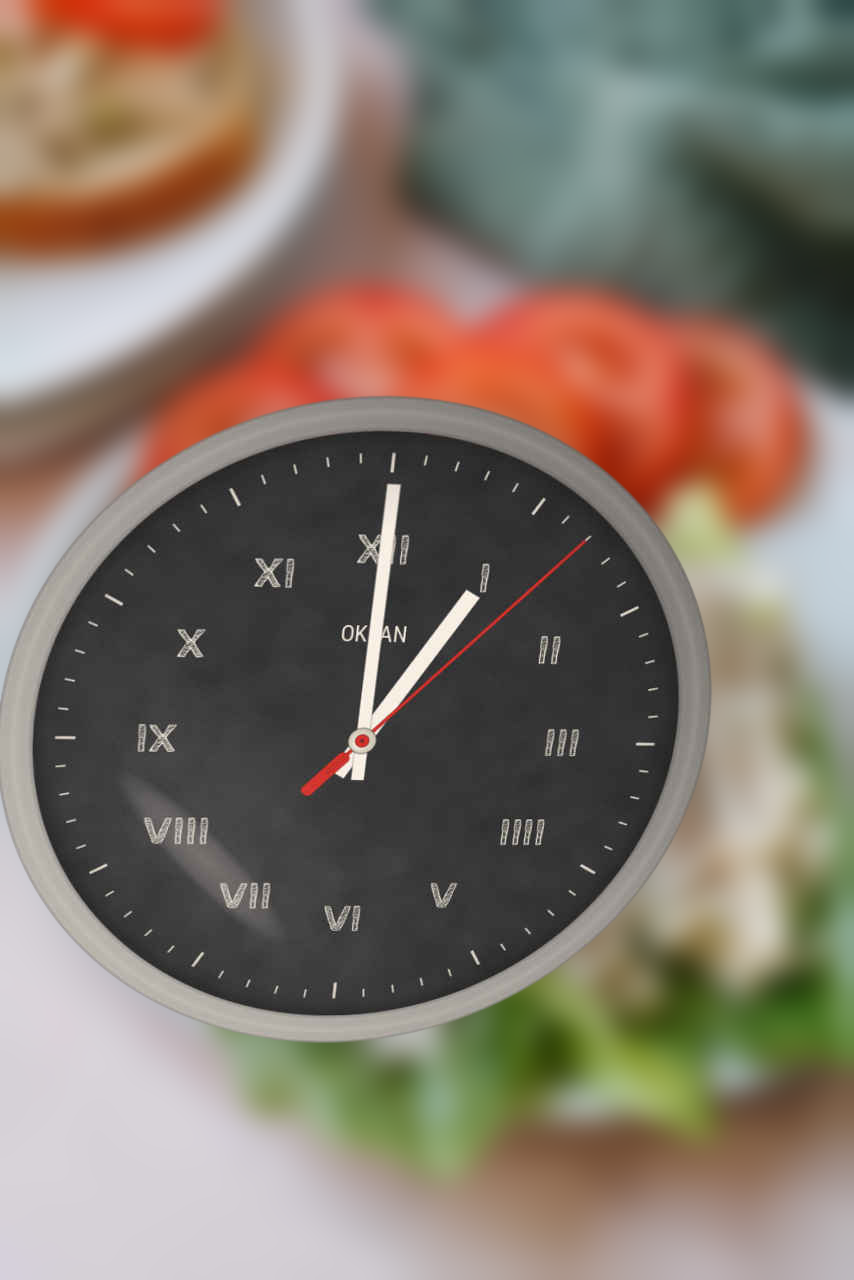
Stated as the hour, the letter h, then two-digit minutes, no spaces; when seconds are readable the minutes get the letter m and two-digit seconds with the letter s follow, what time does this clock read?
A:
1h00m07s
